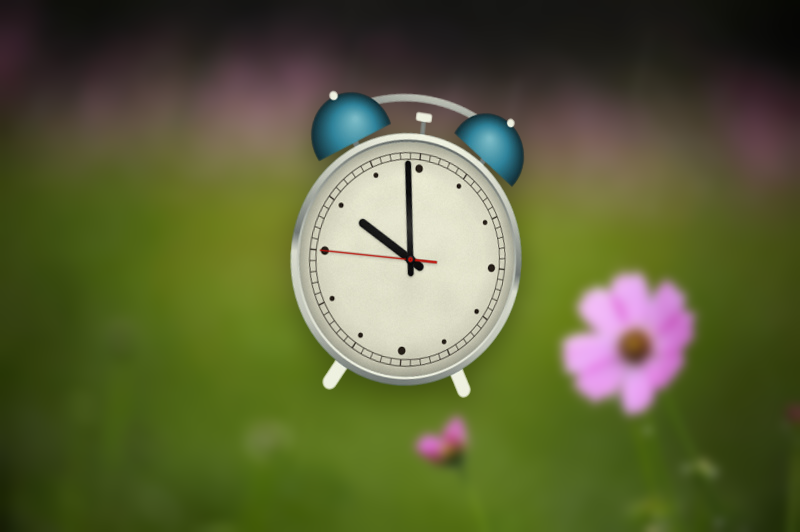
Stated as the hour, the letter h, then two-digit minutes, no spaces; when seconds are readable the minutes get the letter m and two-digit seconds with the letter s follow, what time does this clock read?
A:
9h58m45s
